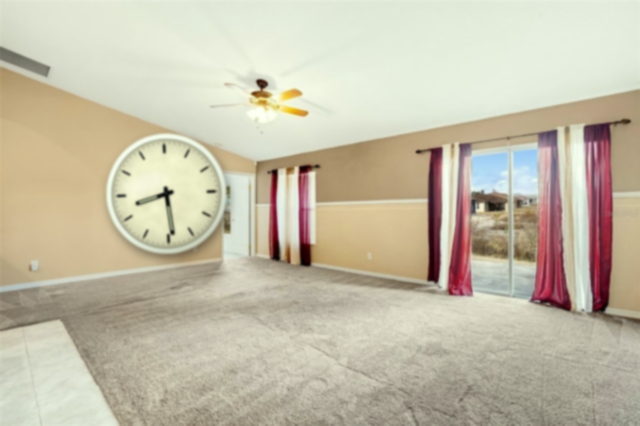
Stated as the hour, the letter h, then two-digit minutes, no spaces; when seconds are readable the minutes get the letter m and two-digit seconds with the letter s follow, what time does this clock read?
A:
8h29
